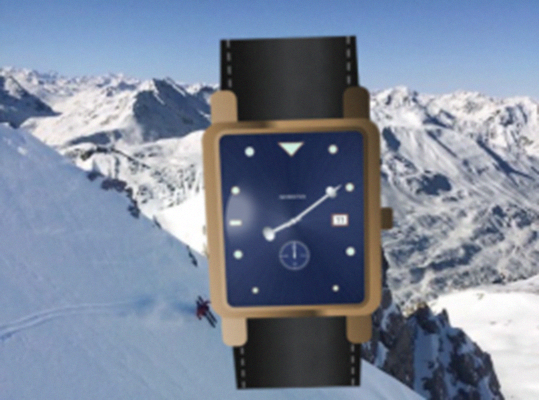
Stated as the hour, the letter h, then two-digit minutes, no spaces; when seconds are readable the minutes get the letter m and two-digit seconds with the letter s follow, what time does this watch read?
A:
8h09
